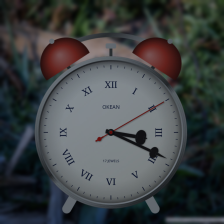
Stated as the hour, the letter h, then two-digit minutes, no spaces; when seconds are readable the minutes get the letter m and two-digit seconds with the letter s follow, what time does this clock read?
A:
3h19m10s
